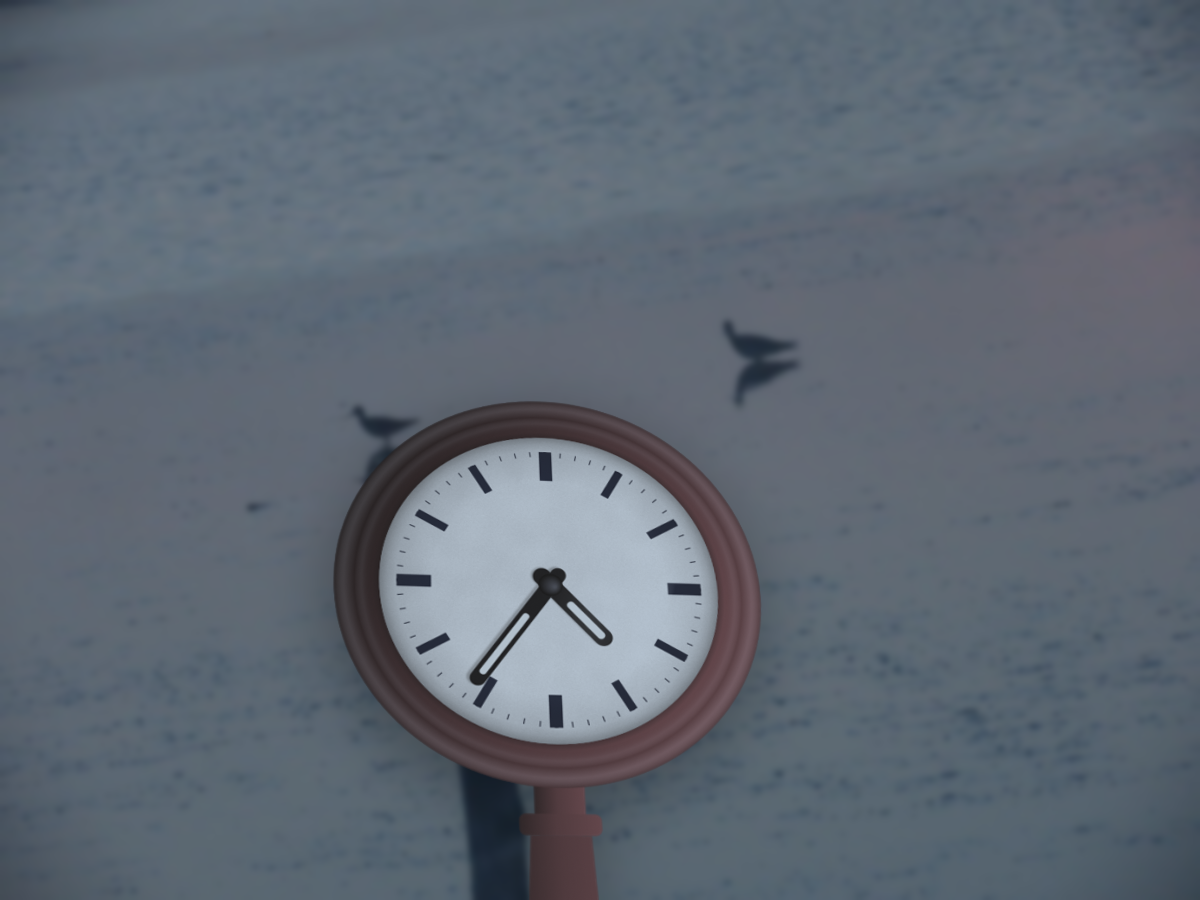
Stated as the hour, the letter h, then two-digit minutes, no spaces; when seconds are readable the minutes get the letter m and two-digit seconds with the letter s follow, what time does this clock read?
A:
4h36
